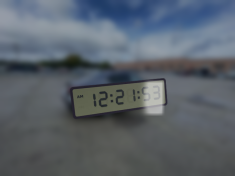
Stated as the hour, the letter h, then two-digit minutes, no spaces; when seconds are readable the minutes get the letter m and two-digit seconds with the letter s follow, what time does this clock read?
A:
12h21m53s
